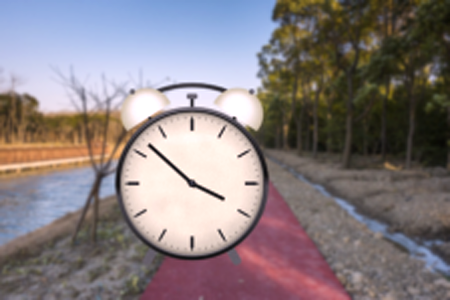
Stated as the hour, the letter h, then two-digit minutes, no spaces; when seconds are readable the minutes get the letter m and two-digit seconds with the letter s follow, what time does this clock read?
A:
3h52
